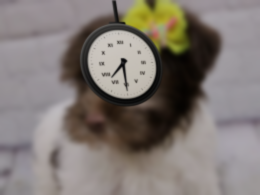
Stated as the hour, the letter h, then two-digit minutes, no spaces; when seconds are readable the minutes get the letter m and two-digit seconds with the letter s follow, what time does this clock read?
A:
7h30
